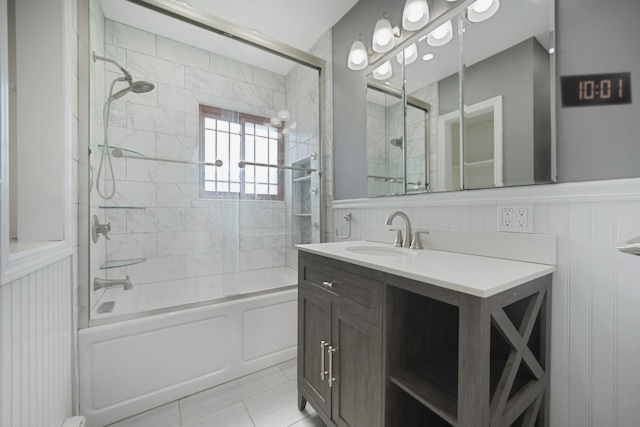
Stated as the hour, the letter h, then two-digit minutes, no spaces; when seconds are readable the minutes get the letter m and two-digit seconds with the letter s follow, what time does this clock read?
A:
10h01
